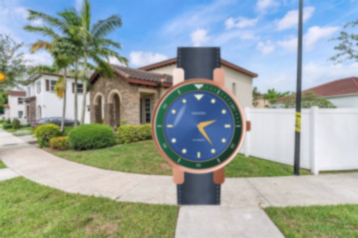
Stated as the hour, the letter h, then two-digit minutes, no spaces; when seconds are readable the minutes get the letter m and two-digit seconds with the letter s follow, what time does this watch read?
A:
2h24
